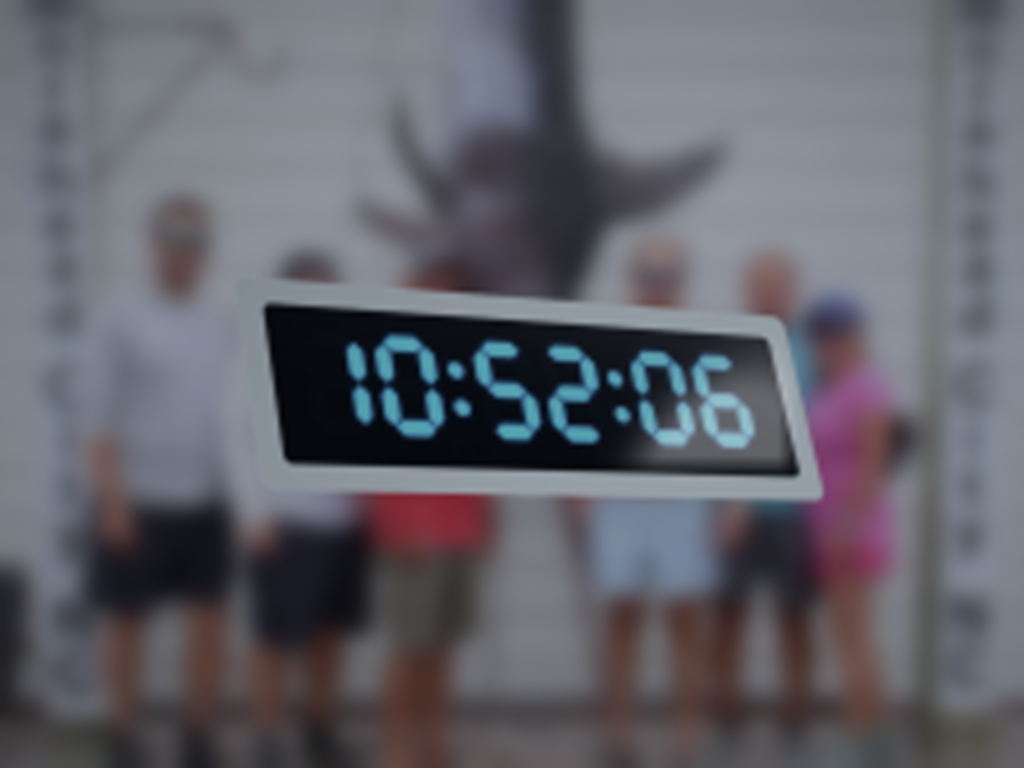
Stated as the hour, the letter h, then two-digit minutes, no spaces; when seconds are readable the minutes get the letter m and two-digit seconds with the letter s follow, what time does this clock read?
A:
10h52m06s
